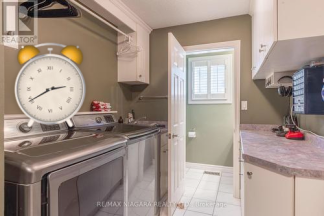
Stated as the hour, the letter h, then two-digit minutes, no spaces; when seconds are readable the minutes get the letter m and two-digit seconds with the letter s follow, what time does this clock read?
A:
2h40
